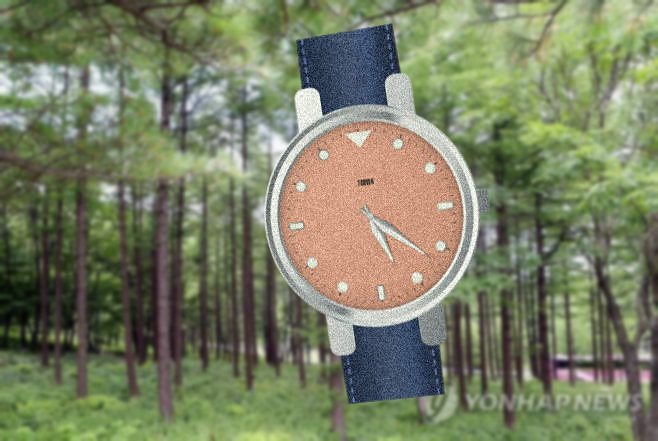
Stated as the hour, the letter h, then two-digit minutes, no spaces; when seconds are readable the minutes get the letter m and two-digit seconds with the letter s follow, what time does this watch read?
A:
5h22
